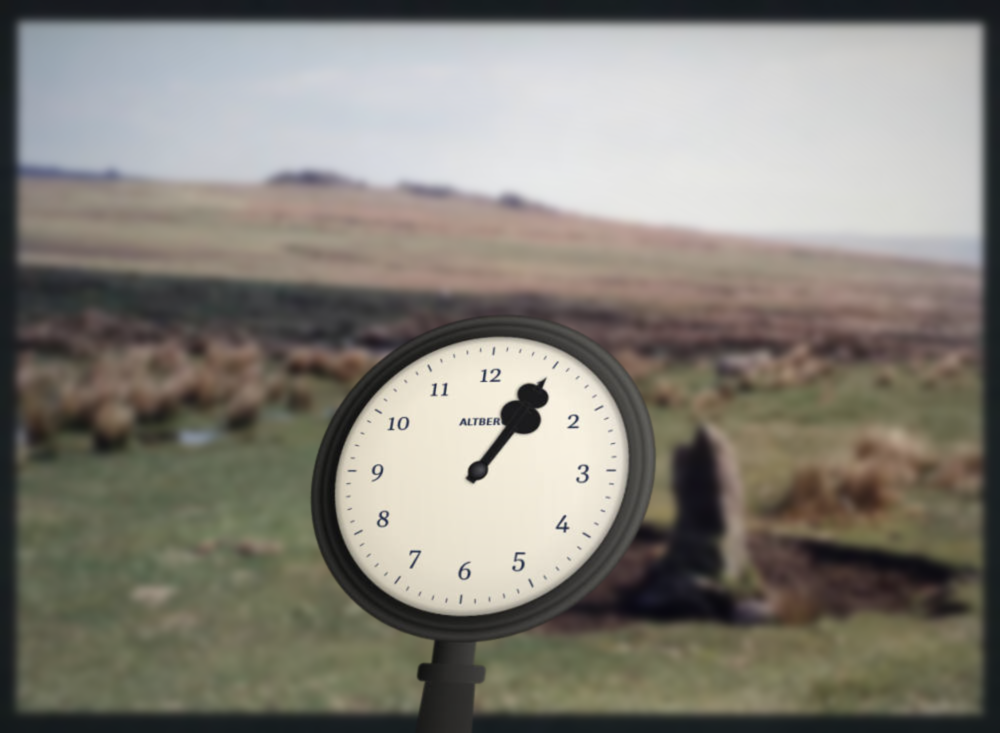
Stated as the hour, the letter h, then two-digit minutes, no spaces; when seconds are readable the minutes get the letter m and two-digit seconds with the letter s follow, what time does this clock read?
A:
1h05
